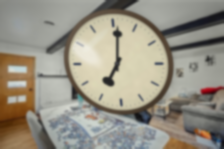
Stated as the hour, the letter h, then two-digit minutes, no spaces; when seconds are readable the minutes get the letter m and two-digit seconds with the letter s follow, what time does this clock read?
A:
7h01
